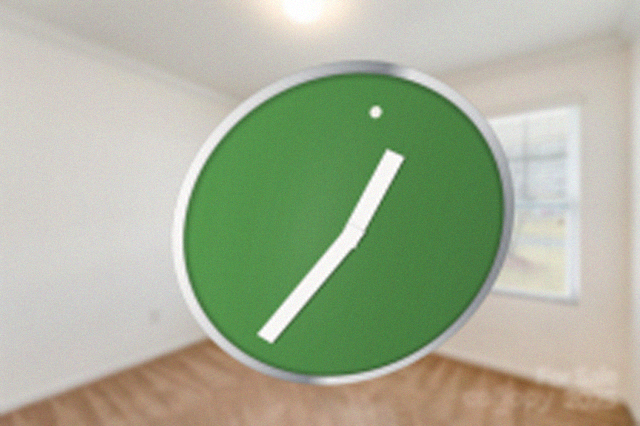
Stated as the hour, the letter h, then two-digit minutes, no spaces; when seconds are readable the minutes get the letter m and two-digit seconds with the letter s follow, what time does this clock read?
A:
12h35
